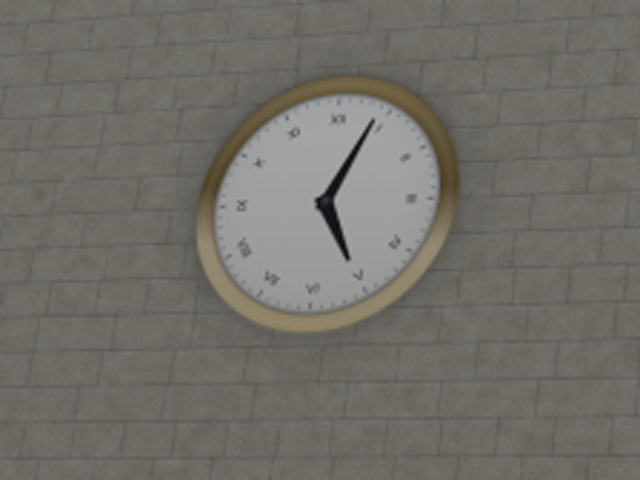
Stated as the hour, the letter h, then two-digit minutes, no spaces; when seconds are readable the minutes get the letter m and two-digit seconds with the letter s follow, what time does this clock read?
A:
5h04
